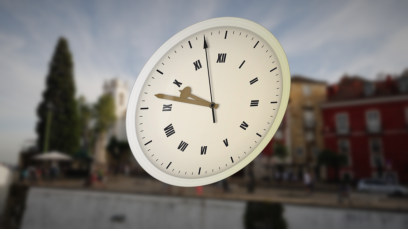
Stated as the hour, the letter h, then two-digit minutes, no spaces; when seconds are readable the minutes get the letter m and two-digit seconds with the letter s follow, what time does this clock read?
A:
9h46m57s
